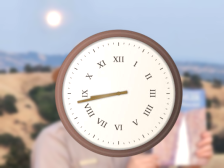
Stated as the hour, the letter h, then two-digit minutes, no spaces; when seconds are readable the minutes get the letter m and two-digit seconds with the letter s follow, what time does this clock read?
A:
8h43
